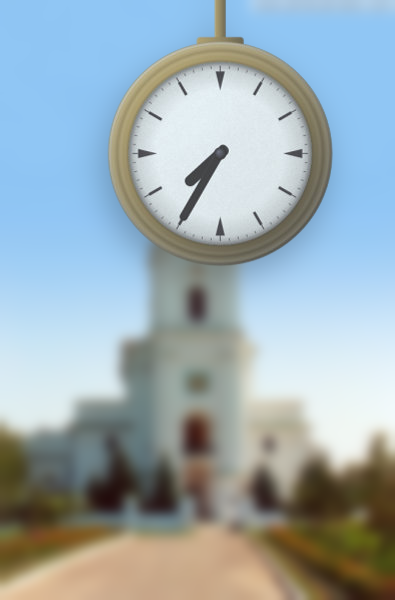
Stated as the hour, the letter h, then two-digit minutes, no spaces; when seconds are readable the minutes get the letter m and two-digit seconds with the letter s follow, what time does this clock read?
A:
7h35
